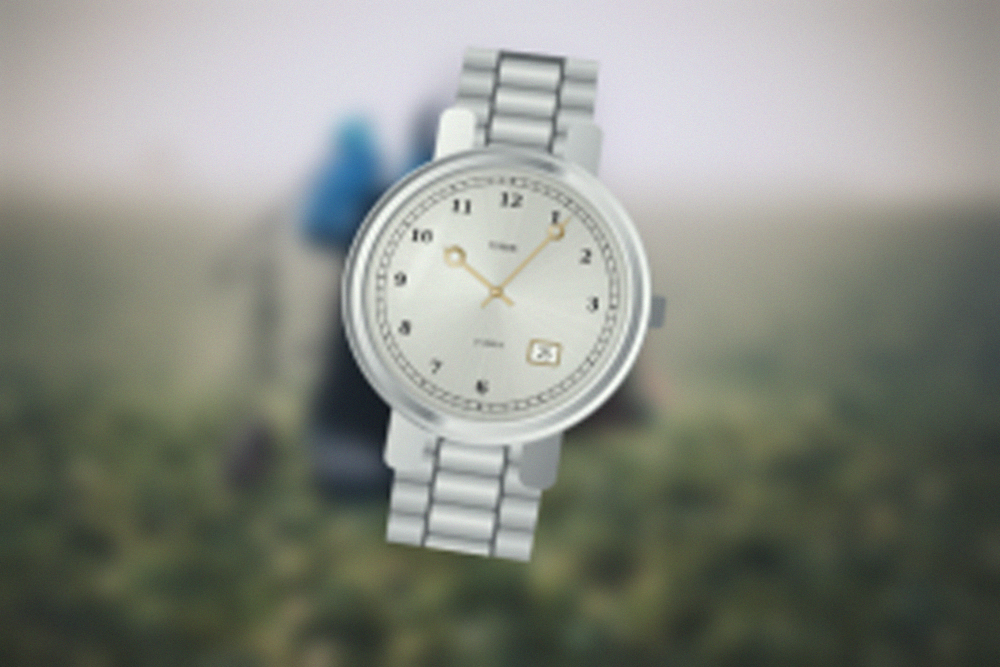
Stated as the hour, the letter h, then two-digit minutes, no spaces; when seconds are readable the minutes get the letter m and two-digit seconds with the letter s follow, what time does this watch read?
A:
10h06
